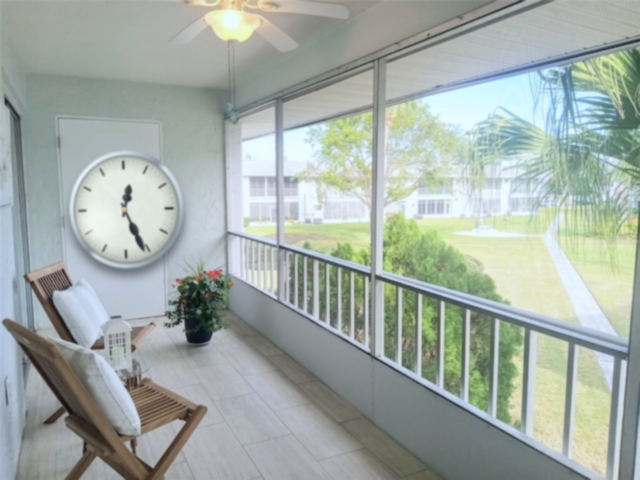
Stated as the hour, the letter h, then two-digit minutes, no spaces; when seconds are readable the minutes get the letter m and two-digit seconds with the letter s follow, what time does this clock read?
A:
12h26
